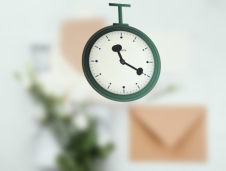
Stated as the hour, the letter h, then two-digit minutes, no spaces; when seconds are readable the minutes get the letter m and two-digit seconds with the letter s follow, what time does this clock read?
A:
11h20
